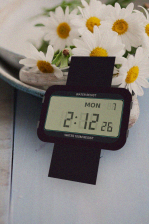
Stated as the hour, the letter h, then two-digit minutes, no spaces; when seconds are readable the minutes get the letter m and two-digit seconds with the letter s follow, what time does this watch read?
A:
2h12m26s
